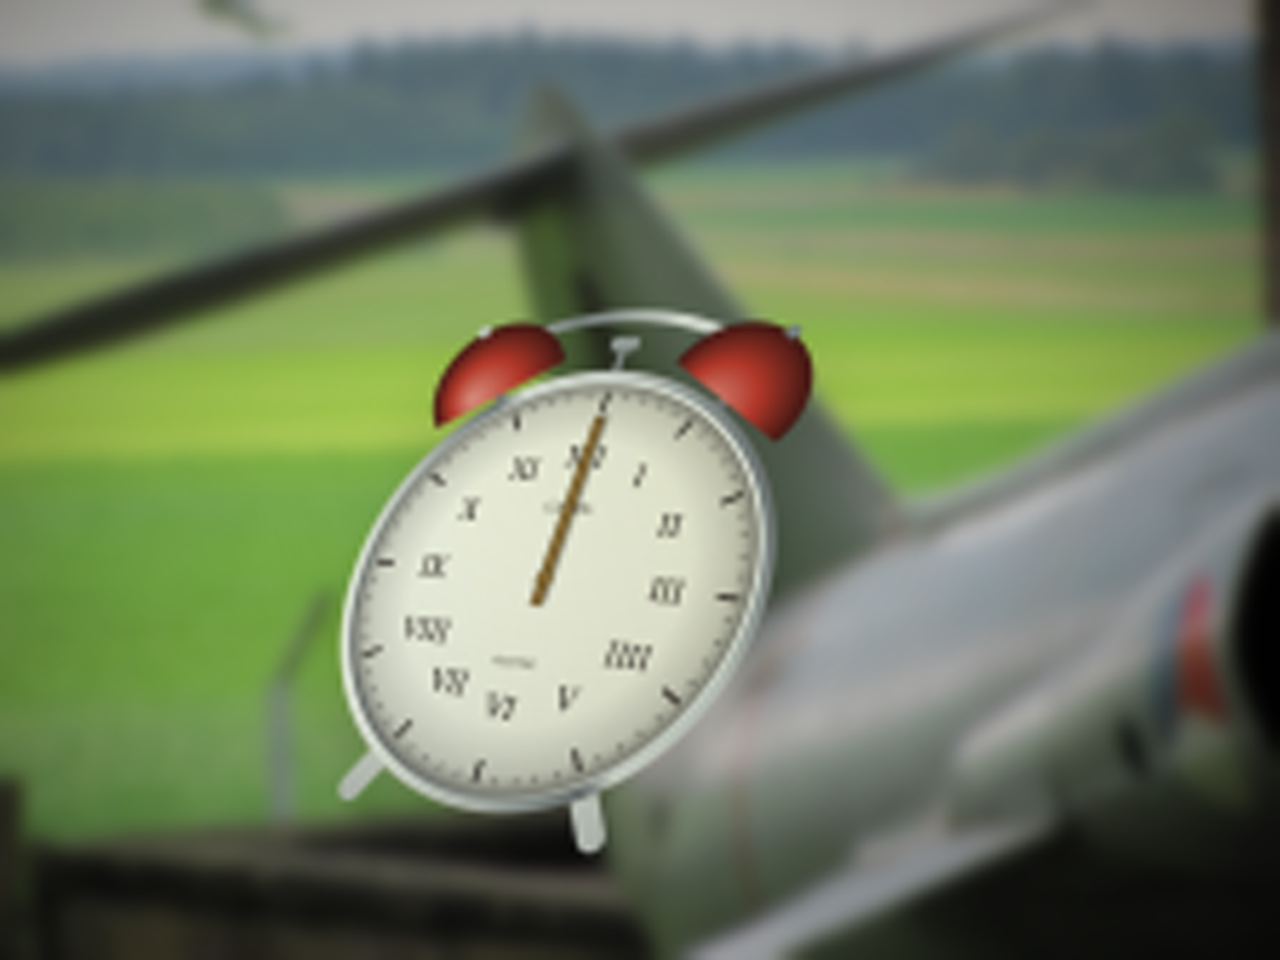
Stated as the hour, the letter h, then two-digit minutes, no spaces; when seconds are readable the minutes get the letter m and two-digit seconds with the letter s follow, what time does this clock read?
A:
12h00
